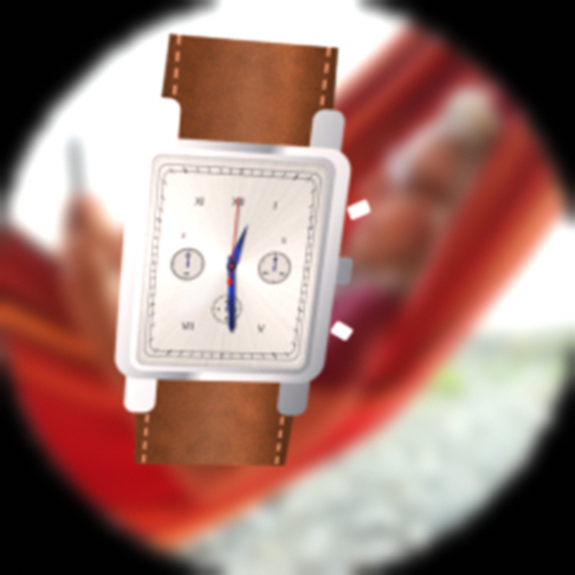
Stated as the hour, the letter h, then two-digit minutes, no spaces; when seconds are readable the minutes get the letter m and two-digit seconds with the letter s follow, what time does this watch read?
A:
12h29
